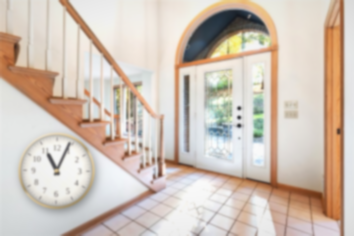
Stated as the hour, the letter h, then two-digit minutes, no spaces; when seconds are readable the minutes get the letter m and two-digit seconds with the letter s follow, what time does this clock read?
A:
11h04
